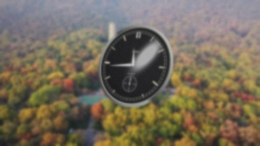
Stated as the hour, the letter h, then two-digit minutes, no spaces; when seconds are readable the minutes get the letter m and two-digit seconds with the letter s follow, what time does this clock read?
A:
11h44
